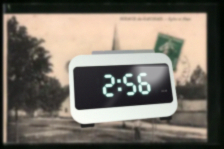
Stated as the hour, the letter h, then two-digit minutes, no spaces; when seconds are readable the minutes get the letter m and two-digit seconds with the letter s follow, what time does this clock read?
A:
2h56
